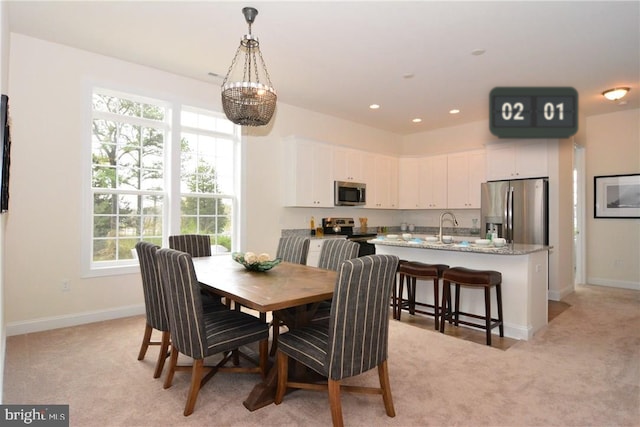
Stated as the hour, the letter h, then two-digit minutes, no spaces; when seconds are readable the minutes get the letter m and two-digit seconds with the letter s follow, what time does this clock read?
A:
2h01
